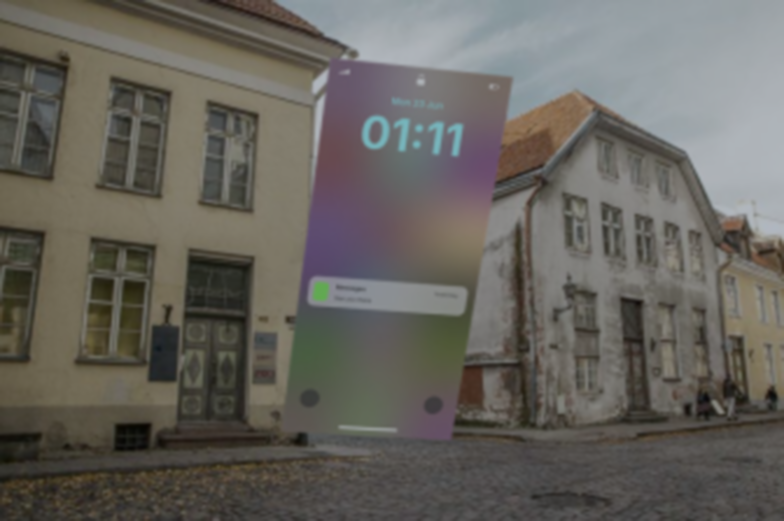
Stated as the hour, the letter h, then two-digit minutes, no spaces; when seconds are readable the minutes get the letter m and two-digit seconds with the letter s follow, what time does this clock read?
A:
1h11
